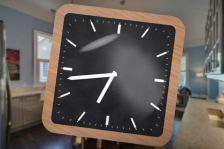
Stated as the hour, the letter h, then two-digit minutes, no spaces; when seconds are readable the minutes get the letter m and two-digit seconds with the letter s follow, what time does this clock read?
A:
6h43
